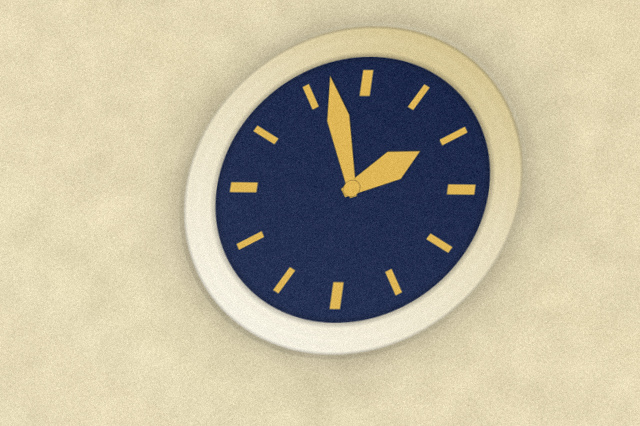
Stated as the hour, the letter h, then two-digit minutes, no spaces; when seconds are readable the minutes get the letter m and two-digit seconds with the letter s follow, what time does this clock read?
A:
1h57
